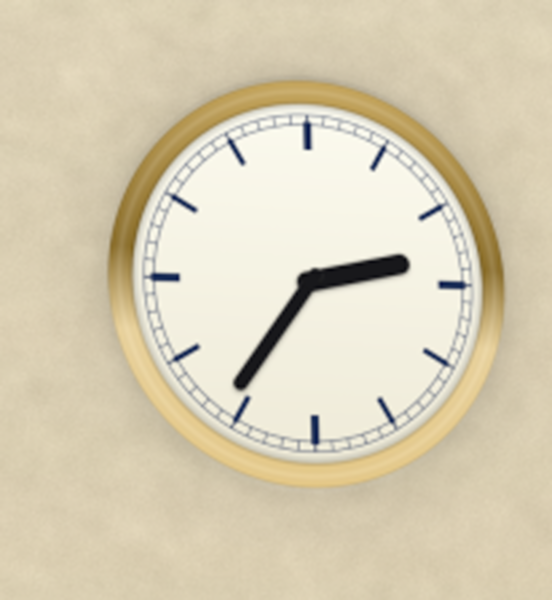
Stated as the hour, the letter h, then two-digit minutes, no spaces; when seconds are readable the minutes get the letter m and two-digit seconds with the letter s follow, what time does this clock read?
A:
2h36
